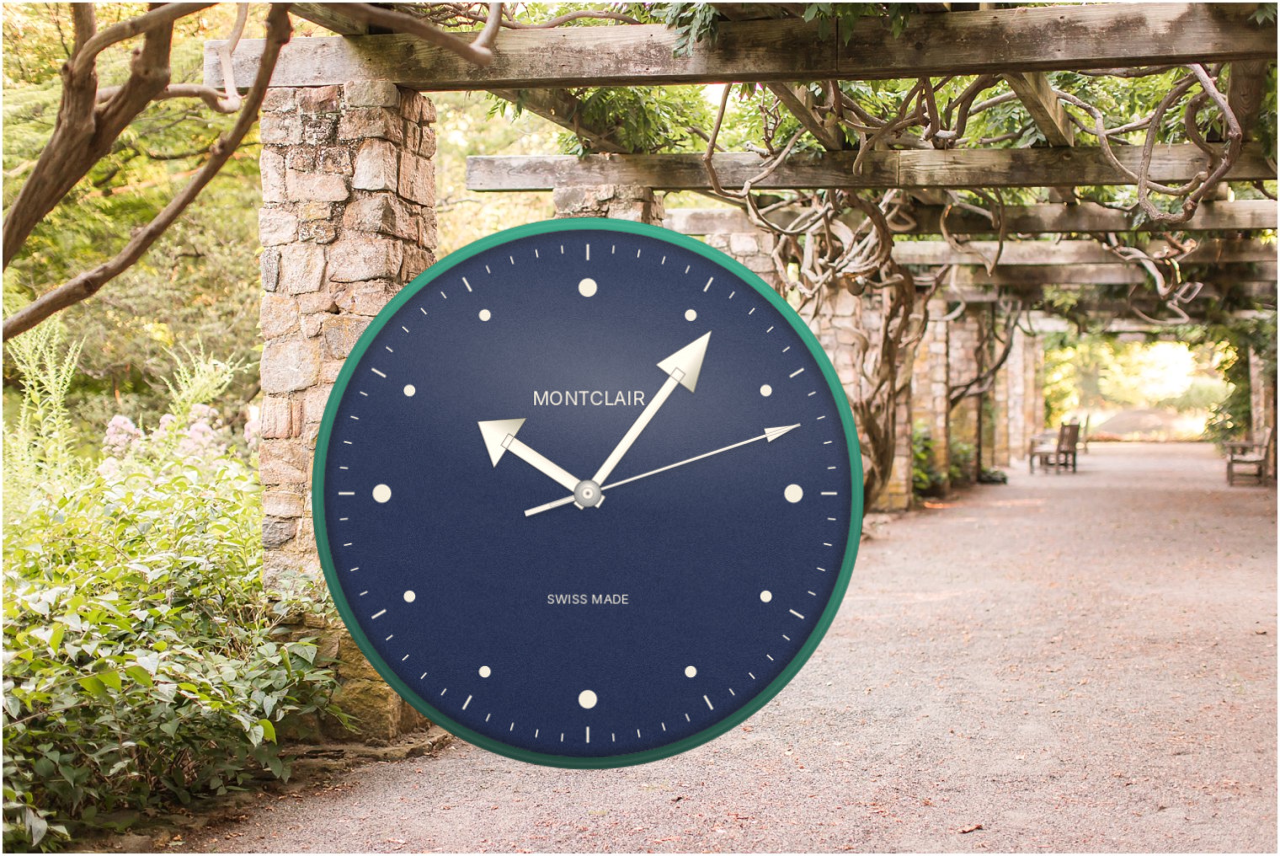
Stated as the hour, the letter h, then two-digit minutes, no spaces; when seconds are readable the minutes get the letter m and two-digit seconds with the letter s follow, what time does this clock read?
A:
10h06m12s
